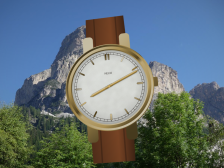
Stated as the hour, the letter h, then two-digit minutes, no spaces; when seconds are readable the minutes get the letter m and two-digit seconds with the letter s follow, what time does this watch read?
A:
8h11
